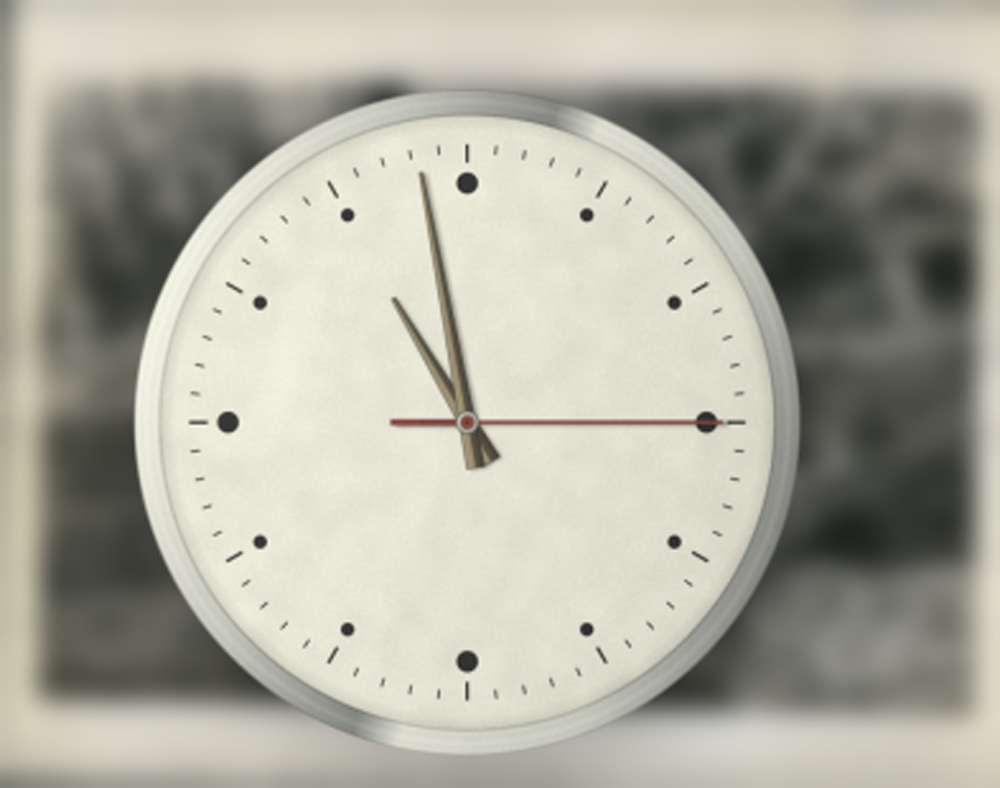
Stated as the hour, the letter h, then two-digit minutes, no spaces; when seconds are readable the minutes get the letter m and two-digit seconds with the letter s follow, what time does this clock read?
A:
10h58m15s
